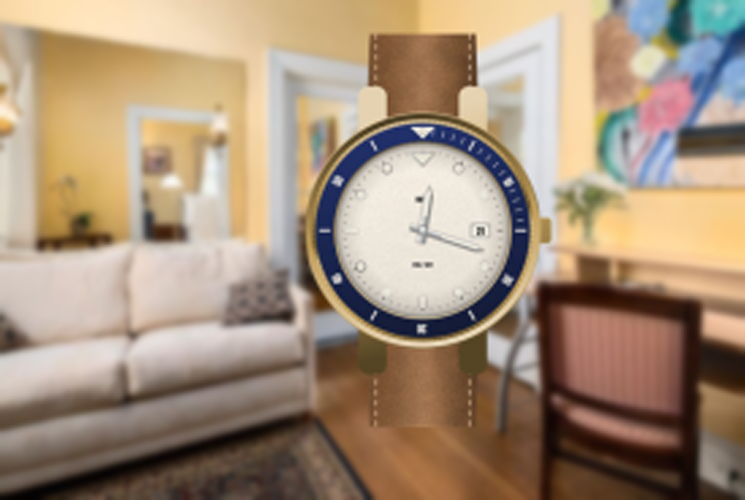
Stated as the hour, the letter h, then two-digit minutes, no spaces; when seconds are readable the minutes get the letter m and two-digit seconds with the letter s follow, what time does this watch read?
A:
12h18
